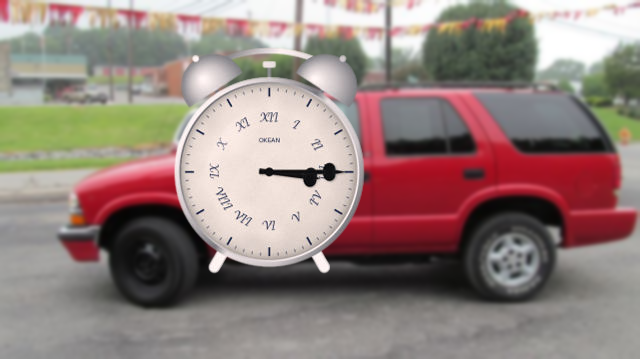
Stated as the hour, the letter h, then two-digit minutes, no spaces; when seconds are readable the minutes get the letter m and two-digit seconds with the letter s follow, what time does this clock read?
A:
3h15
